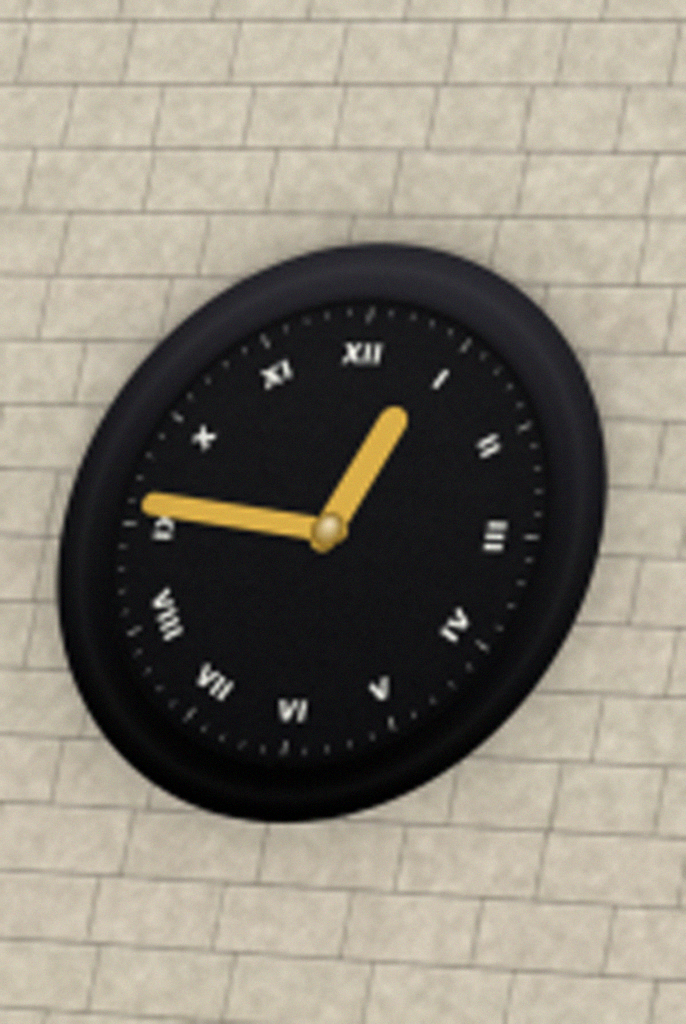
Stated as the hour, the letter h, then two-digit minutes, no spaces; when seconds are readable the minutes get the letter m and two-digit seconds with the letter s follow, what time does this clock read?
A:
12h46
